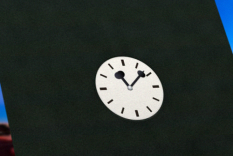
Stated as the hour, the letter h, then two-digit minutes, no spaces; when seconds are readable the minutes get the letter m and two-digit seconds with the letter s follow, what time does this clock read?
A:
11h08
